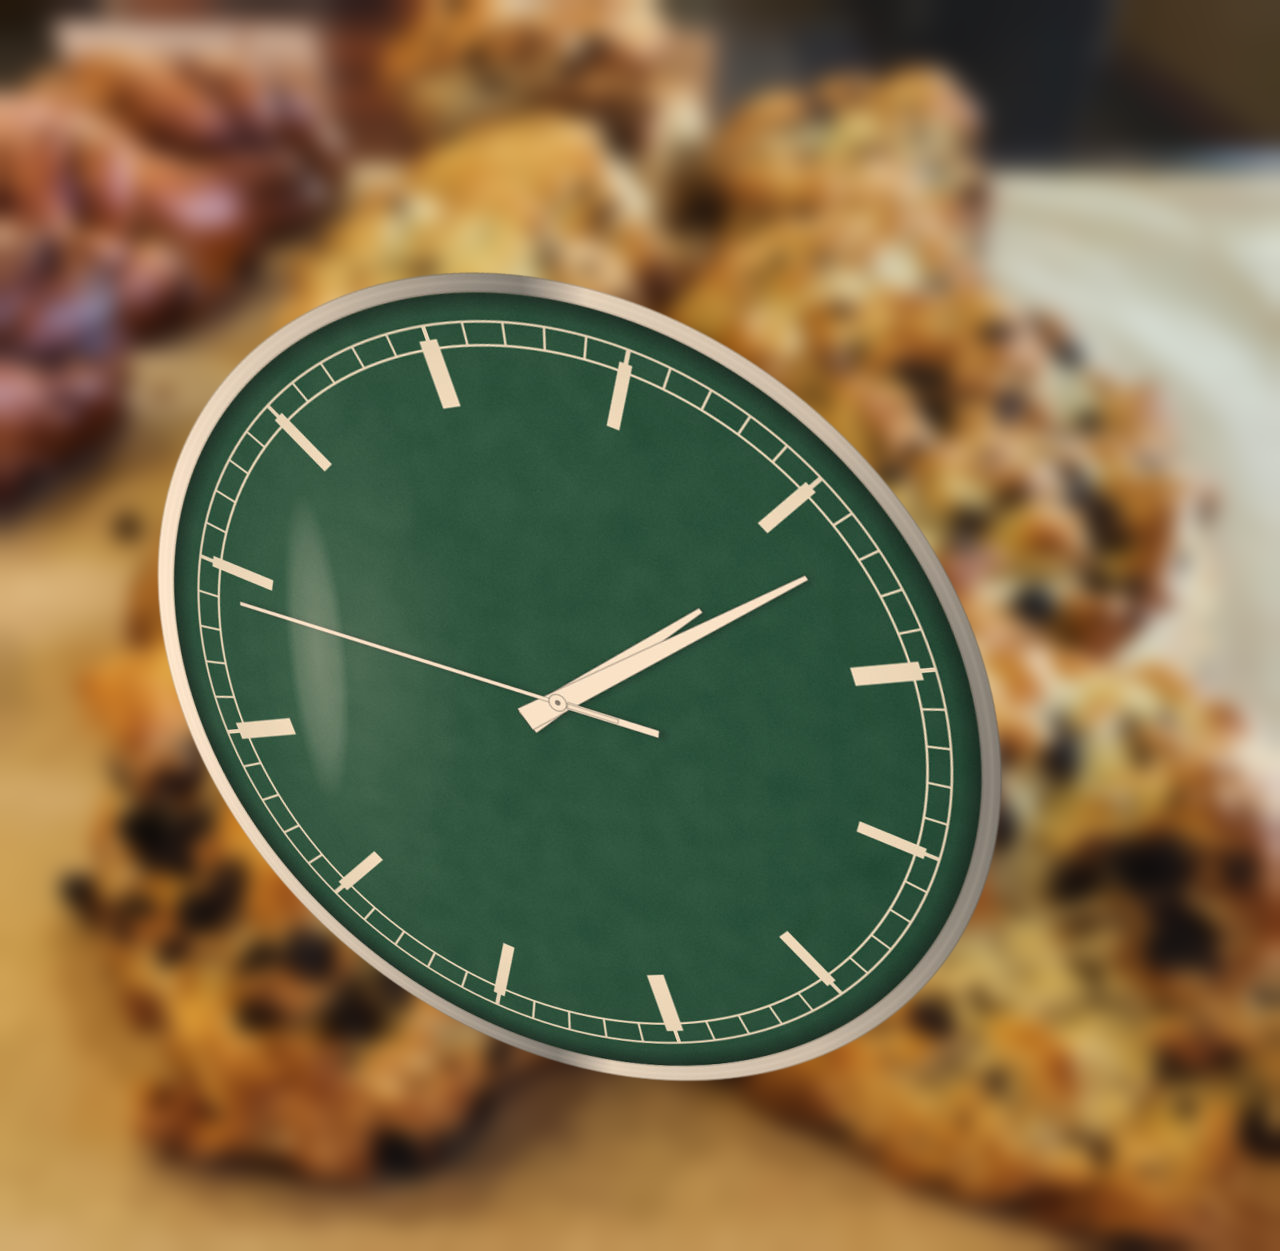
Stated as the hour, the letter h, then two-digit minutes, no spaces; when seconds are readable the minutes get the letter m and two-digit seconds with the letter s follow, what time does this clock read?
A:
2h11m49s
